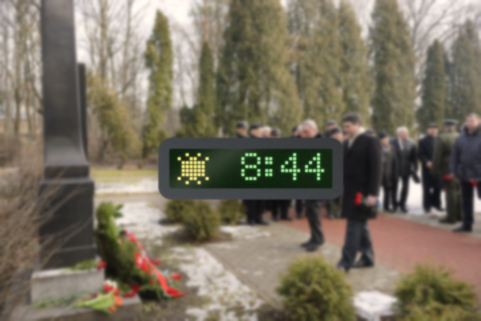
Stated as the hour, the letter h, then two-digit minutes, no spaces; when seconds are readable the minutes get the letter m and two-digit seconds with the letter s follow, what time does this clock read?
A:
8h44
